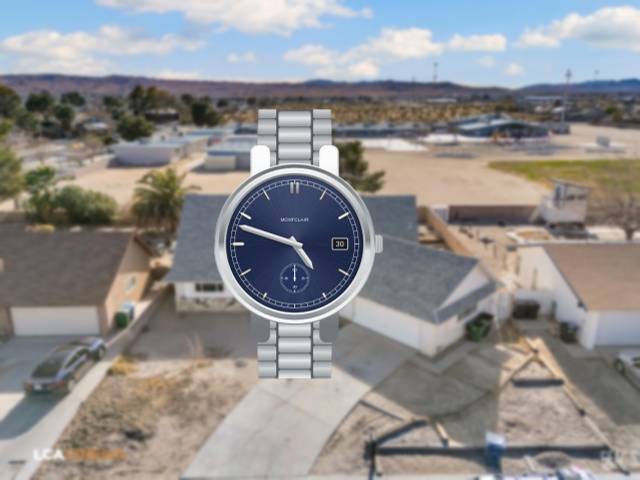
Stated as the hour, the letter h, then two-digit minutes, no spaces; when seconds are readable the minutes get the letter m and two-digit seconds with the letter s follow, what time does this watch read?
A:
4h48
